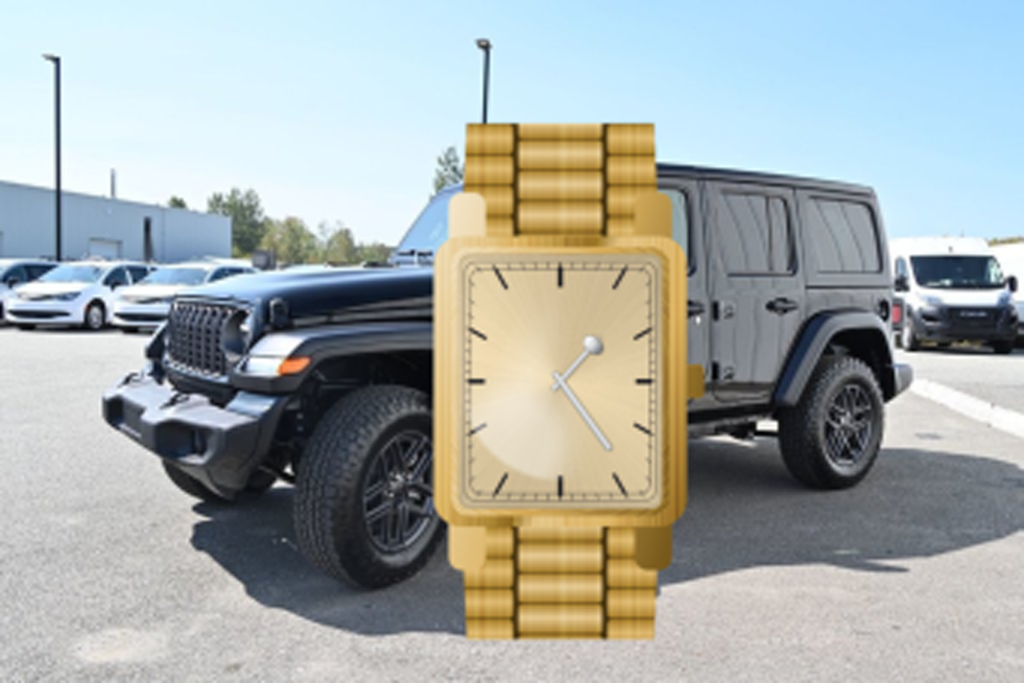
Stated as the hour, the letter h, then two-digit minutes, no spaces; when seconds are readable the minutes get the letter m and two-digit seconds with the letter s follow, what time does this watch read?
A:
1h24
